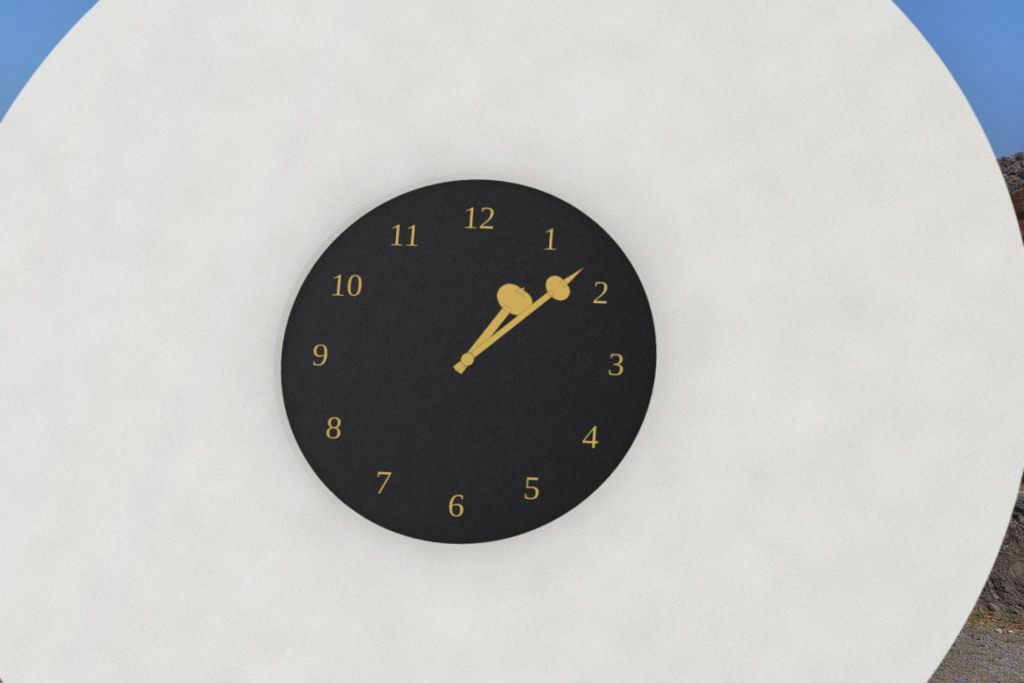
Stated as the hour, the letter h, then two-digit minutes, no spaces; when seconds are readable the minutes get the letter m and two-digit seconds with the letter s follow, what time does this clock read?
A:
1h08
